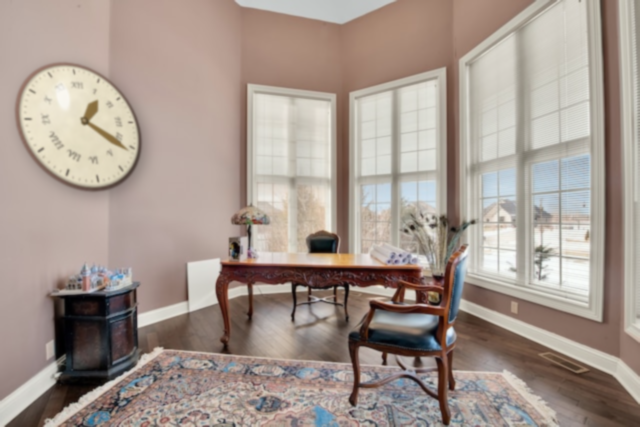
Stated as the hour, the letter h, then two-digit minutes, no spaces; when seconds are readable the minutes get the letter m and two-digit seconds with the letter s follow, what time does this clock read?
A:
1h21
